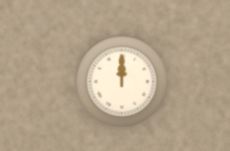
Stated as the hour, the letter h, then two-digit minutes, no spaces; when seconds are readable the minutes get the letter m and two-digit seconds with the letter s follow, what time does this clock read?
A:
12h00
